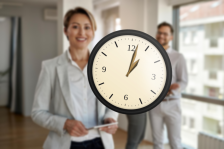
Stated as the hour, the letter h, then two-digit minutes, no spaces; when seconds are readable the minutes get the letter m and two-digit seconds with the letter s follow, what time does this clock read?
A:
1h02
